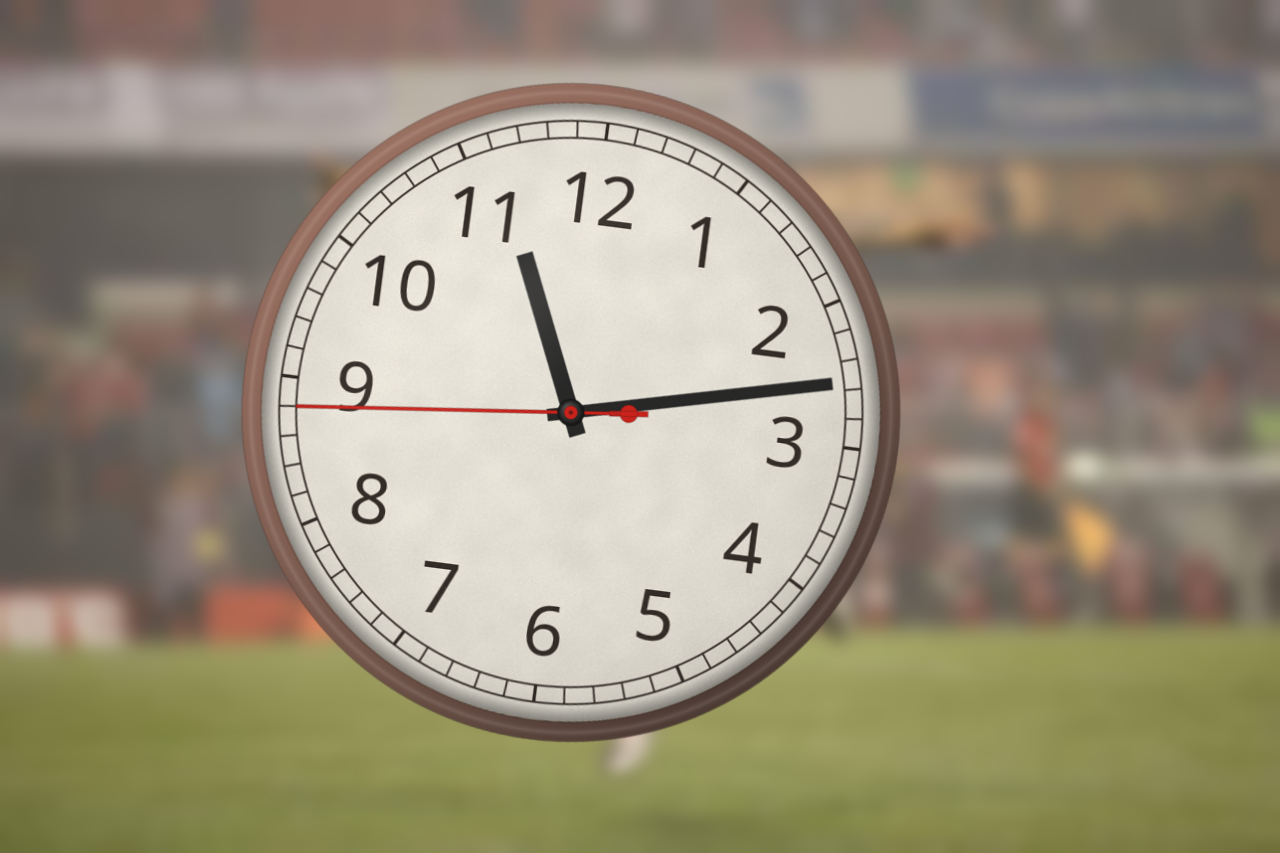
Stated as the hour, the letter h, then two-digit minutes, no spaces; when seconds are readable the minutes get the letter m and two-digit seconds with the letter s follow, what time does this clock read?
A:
11h12m44s
